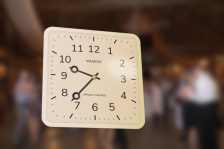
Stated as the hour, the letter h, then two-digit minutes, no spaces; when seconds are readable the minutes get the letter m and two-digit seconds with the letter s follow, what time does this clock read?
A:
9h37
